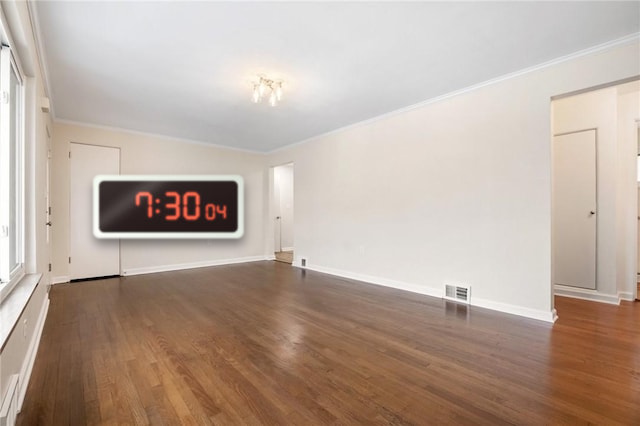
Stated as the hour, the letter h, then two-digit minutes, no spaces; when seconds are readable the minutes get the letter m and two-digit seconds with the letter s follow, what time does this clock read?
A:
7h30m04s
